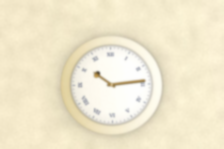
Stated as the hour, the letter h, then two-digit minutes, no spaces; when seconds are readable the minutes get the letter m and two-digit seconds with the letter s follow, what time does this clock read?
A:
10h14
